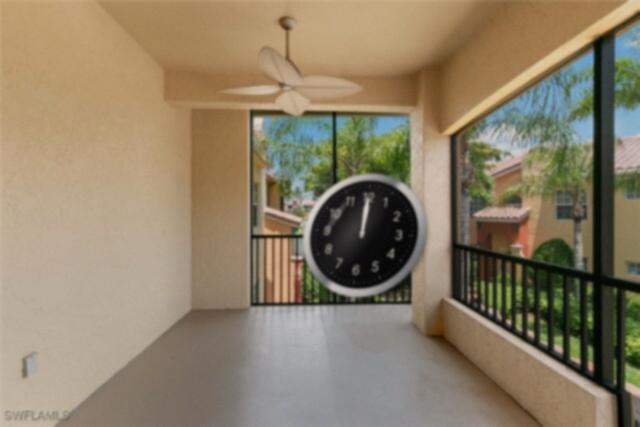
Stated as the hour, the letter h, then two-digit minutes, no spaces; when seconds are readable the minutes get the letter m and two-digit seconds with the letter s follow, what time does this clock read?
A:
12h00
